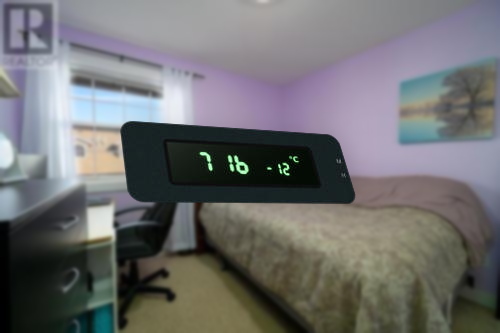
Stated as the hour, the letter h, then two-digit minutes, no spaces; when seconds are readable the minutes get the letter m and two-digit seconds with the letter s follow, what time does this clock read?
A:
7h16
